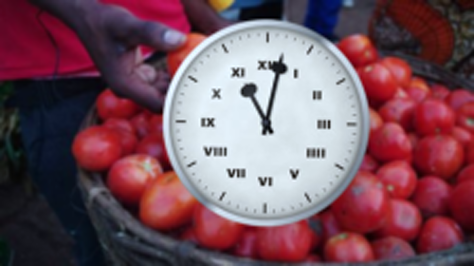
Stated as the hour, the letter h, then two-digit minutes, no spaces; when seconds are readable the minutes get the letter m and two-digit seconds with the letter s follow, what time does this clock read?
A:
11h02
